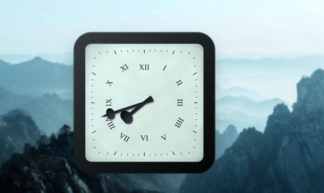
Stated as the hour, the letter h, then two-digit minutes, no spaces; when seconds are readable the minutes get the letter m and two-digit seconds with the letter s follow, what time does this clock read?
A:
7h42
